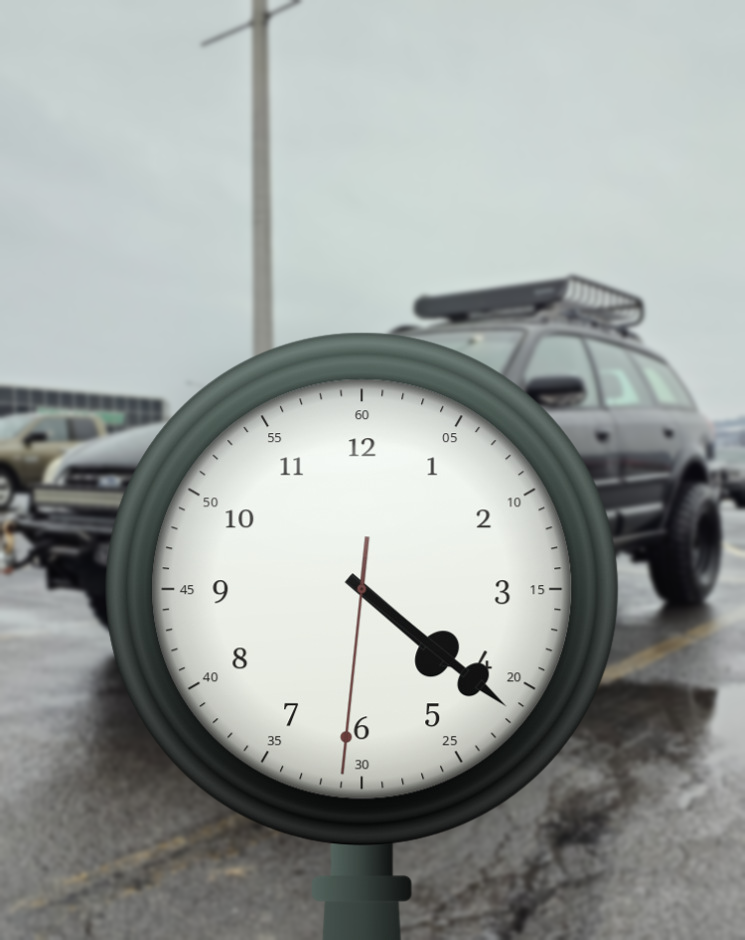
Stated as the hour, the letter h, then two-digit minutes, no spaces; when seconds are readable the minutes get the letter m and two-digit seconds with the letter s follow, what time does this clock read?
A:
4h21m31s
